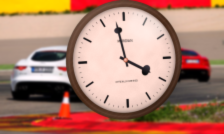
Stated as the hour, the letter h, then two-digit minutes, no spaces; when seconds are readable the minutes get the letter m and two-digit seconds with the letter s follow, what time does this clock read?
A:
3h58
